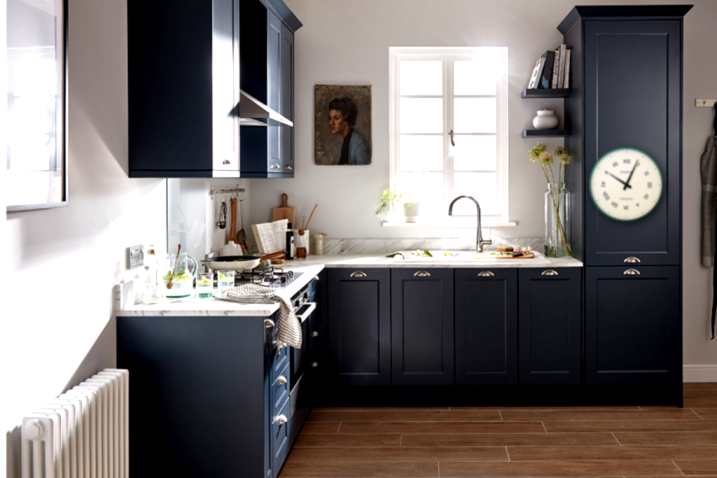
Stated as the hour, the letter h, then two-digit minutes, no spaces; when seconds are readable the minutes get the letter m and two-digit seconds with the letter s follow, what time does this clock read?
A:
10h04
